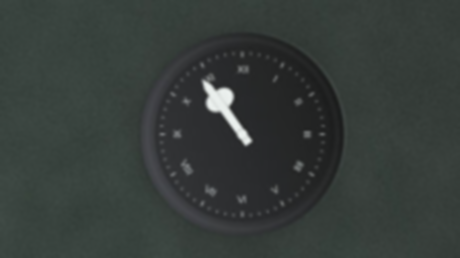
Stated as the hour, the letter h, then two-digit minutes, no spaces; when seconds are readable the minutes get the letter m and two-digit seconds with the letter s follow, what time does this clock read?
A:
10h54
